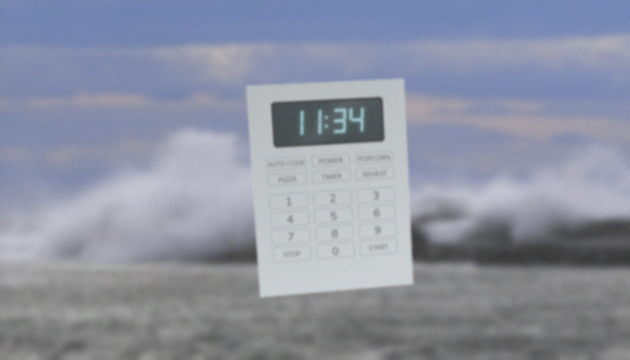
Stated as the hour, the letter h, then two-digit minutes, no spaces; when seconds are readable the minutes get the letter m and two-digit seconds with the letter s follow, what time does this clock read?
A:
11h34
